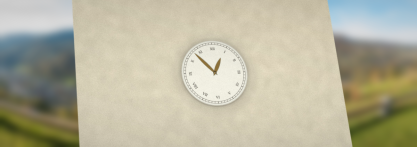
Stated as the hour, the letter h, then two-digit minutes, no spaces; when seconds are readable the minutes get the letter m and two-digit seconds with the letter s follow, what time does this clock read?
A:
12h53
